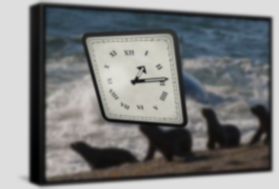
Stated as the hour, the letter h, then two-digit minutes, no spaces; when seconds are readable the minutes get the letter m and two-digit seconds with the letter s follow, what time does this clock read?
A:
1h14
